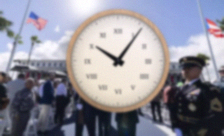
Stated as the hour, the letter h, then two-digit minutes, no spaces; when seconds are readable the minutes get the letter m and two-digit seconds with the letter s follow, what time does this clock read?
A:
10h06
